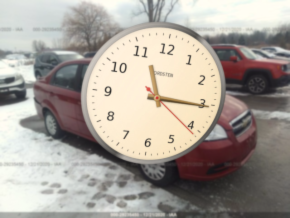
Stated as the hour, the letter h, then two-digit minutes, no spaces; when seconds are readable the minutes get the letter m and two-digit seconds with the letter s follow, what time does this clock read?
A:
11h15m21s
